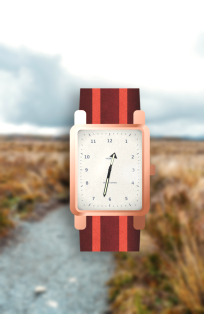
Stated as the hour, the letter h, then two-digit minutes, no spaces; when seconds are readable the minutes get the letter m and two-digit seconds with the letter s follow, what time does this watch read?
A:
12h32
